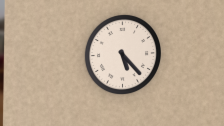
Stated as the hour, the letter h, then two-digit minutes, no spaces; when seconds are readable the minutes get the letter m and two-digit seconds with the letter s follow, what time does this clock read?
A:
5h23
